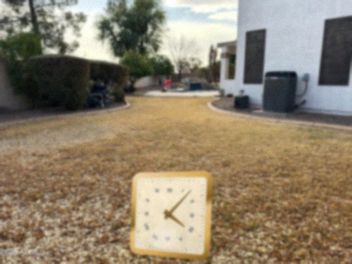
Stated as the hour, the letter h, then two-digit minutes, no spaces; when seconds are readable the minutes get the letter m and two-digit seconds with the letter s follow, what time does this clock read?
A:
4h07
